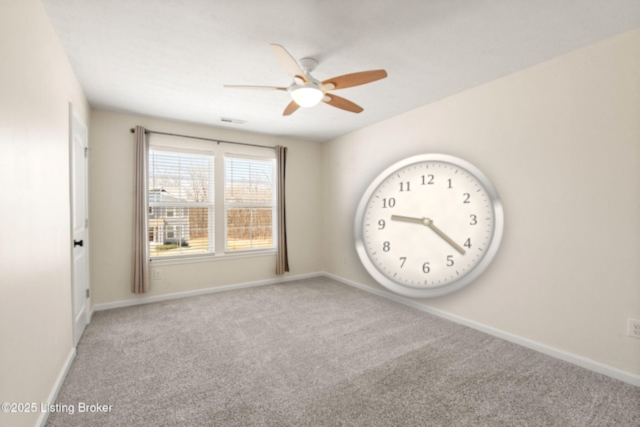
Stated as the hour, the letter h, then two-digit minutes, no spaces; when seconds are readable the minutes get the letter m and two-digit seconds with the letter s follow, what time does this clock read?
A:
9h22
